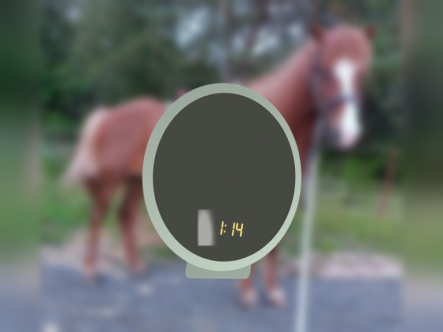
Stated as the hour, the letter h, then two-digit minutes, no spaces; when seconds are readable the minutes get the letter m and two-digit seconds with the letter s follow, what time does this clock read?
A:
1h14
